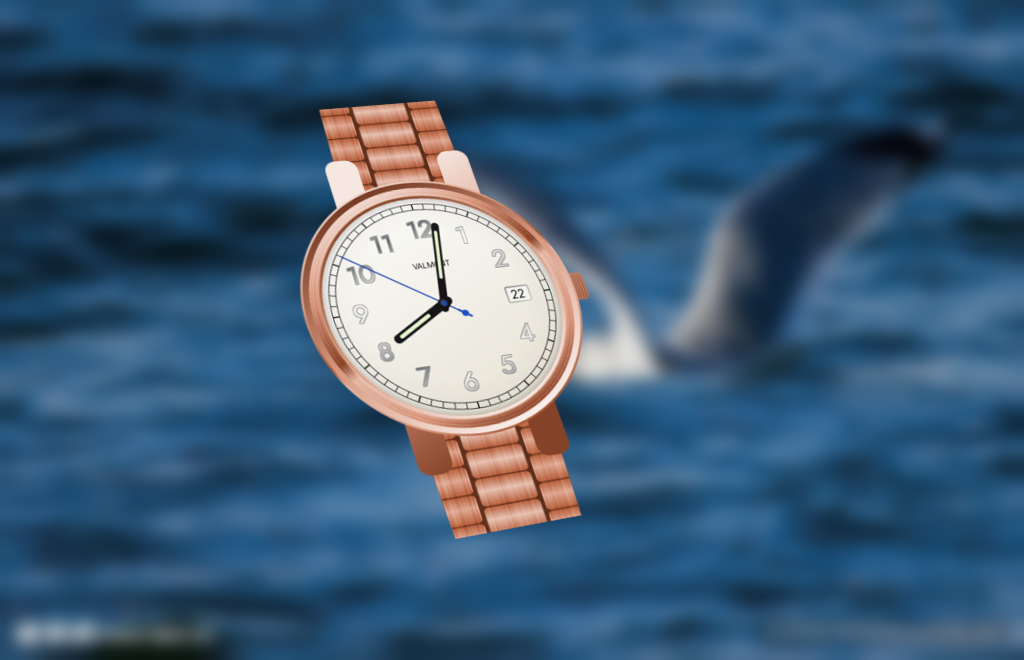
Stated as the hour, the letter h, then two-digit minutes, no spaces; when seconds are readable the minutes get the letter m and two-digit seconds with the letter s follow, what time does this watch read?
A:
8h01m51s
